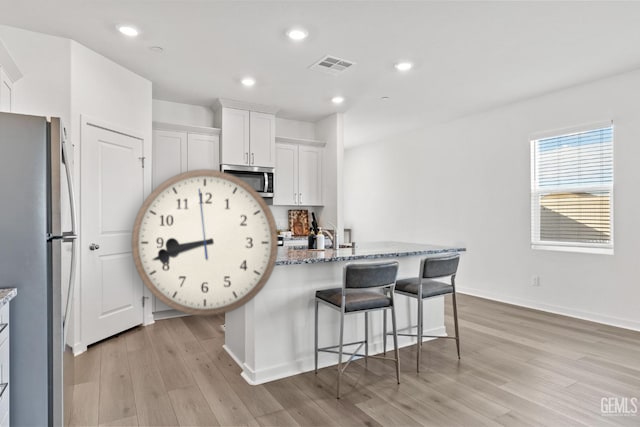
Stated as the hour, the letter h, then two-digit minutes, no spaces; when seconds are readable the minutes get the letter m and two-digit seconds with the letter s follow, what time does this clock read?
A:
8h41m59s
